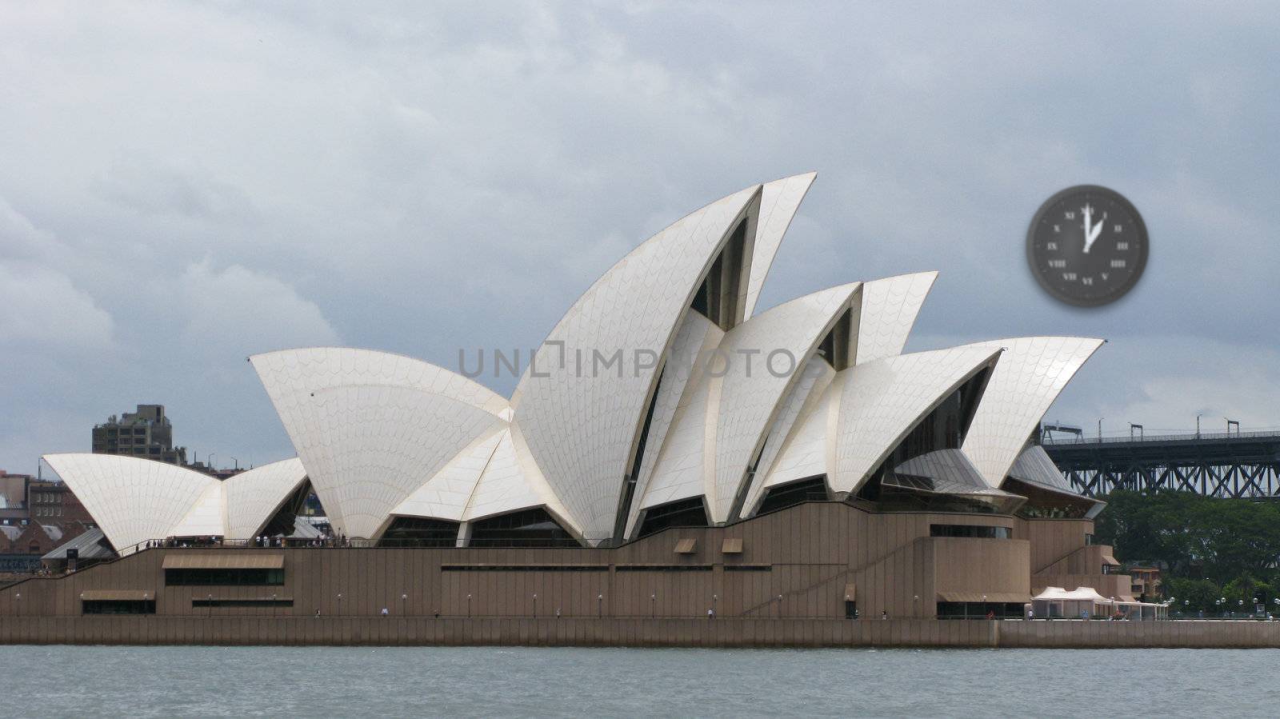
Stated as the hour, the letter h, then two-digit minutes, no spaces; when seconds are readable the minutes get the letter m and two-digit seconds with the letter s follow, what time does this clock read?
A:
1h00
